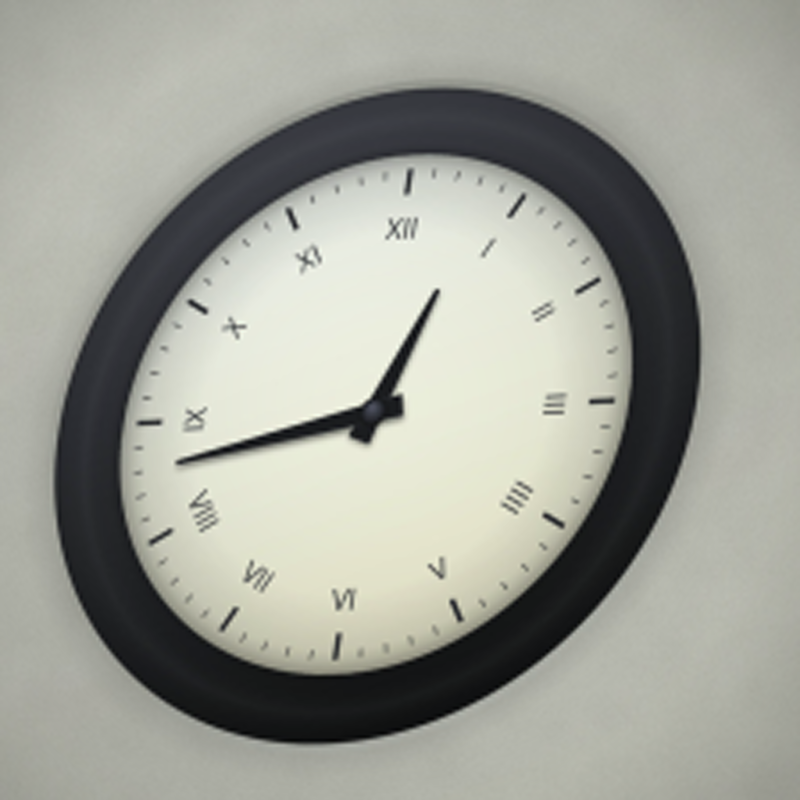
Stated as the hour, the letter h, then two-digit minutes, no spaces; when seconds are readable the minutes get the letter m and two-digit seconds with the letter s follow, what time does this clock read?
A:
12h43
